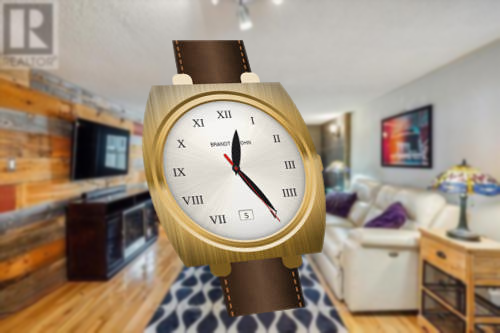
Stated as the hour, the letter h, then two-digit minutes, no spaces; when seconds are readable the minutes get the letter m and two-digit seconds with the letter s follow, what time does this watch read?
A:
12h24m25s
